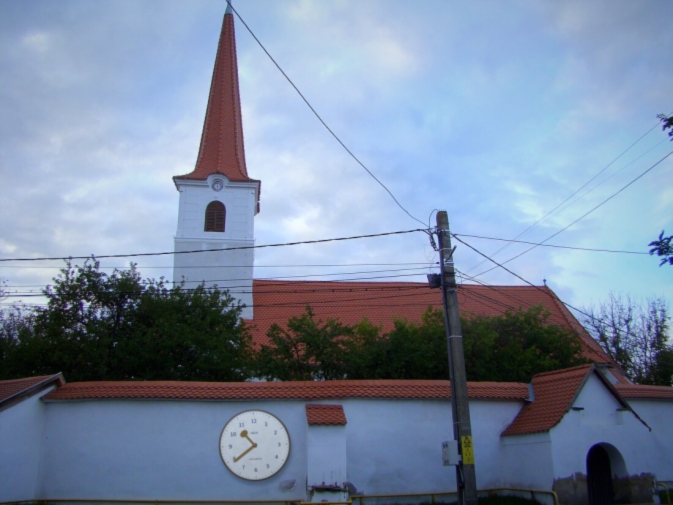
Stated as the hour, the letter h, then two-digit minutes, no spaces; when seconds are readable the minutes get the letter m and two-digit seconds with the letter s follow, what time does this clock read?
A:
10h39
